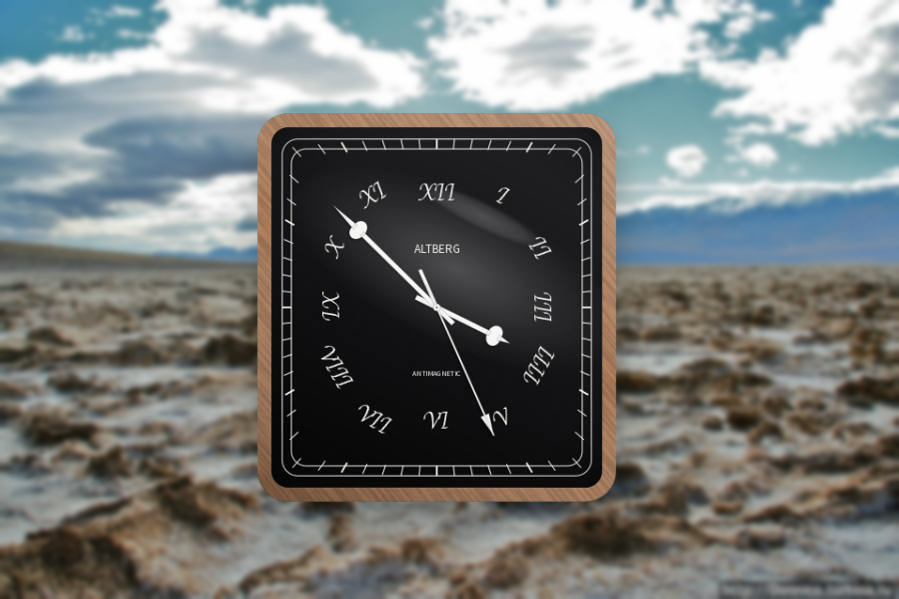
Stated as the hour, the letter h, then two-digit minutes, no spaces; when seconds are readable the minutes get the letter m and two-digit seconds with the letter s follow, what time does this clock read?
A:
3h52m26s
